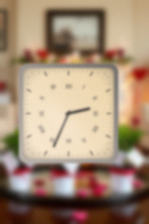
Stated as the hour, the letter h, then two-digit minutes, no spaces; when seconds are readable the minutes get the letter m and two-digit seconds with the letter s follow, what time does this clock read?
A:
2h34
